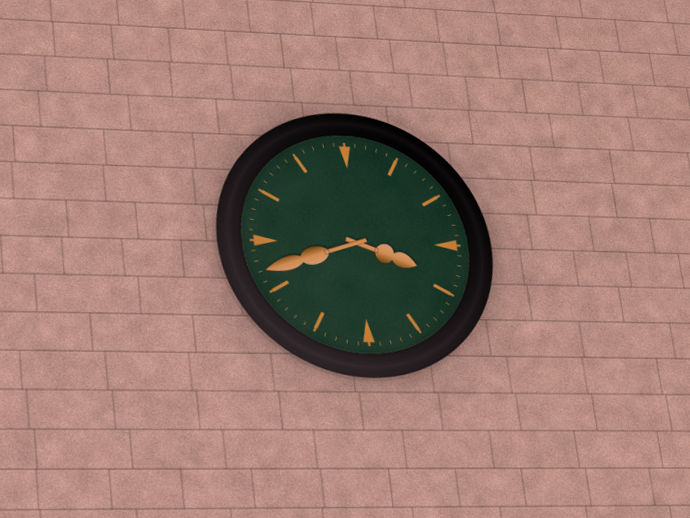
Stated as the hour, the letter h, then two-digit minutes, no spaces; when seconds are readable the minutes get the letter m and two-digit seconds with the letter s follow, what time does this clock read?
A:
3h42
